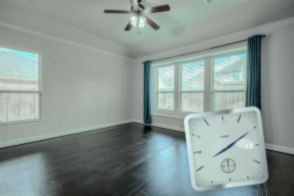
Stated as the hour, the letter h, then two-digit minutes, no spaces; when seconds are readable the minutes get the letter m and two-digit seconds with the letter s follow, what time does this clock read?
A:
8h10
